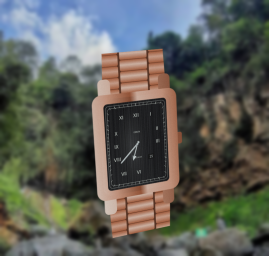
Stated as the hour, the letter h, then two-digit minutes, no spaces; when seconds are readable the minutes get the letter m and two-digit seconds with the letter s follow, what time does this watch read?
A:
6h38
